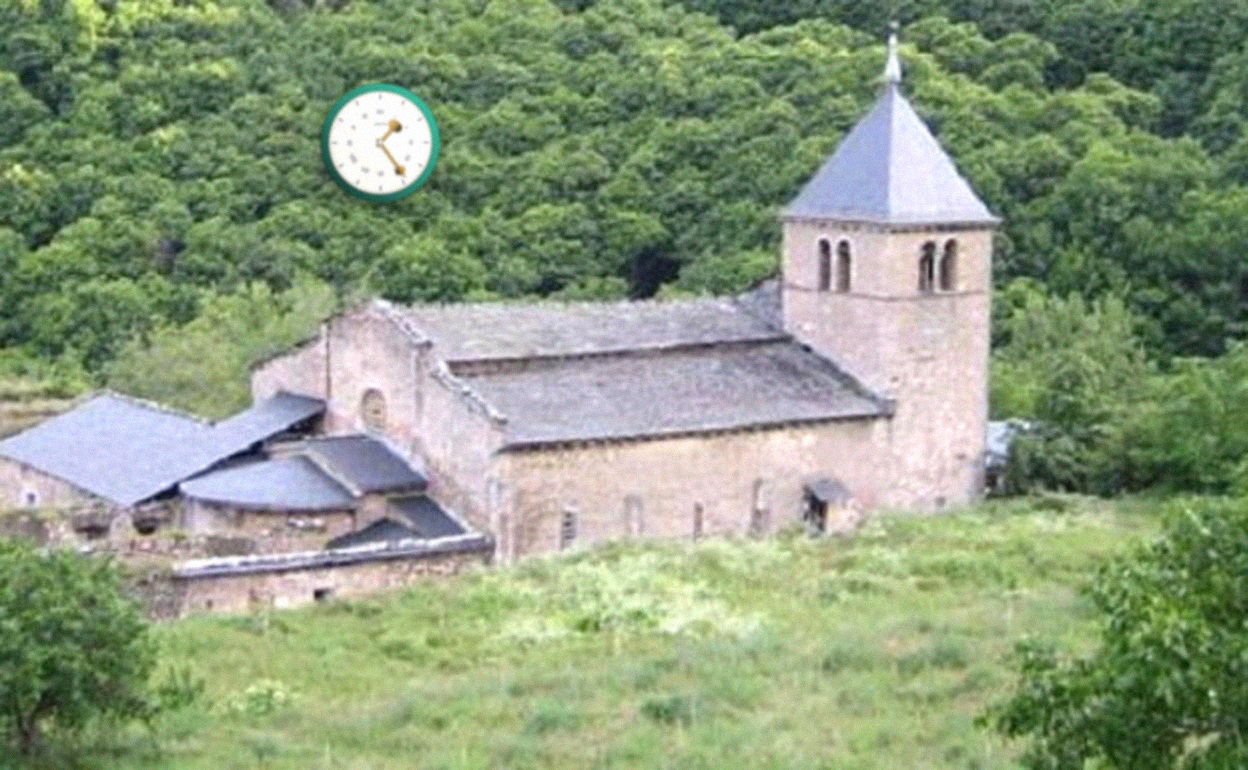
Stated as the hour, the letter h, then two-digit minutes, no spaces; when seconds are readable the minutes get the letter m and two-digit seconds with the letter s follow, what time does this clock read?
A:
1h24
